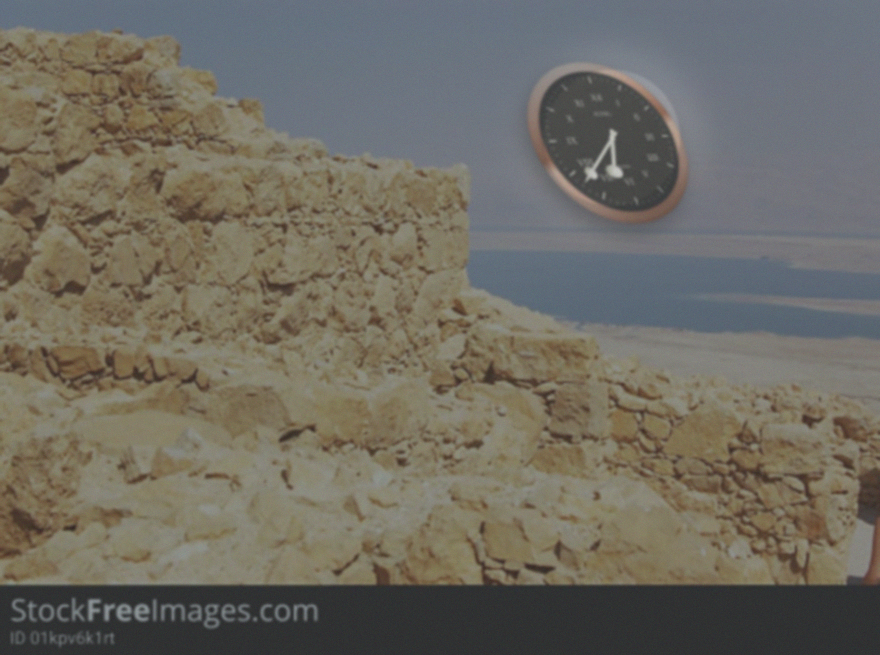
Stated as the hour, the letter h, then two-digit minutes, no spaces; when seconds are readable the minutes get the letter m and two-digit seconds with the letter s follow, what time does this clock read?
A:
6h38
